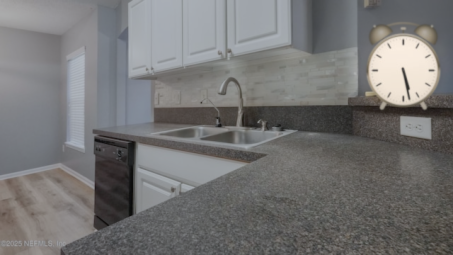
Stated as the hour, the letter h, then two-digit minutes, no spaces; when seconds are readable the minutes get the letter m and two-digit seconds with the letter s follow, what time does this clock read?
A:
5h28
